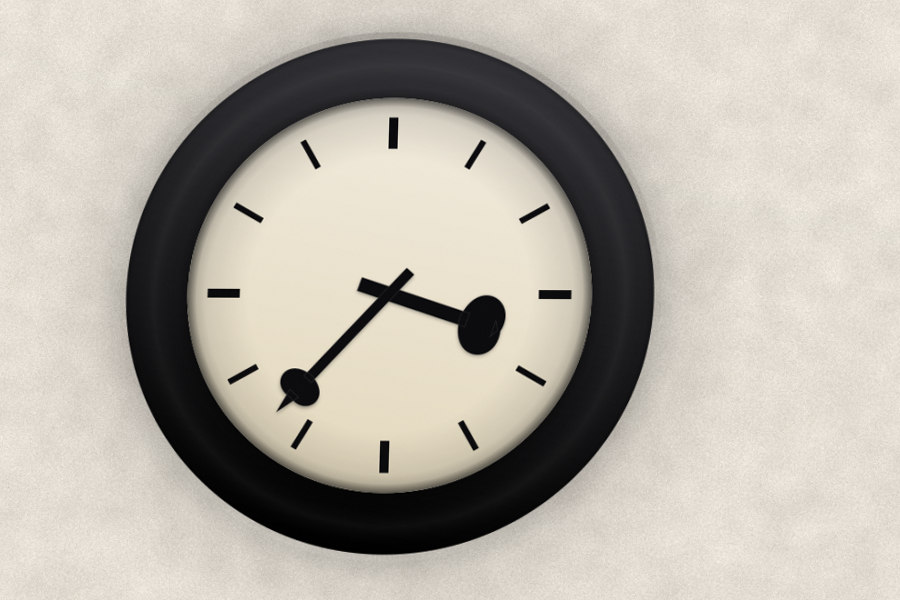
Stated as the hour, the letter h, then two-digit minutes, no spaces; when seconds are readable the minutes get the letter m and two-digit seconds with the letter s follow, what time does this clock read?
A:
3h37
